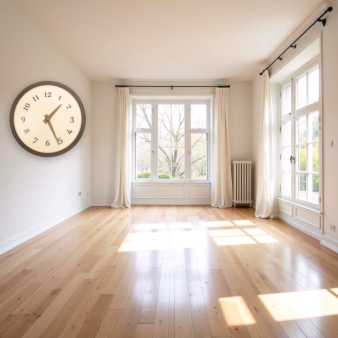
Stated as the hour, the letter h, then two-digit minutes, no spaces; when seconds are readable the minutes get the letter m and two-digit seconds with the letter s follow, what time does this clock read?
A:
1h26
